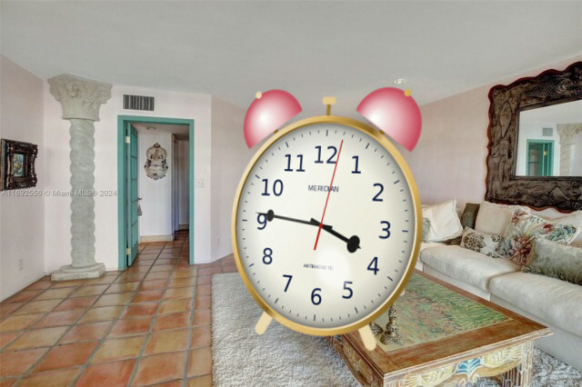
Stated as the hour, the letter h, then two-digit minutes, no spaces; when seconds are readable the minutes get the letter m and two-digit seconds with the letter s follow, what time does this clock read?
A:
3h46m02s
